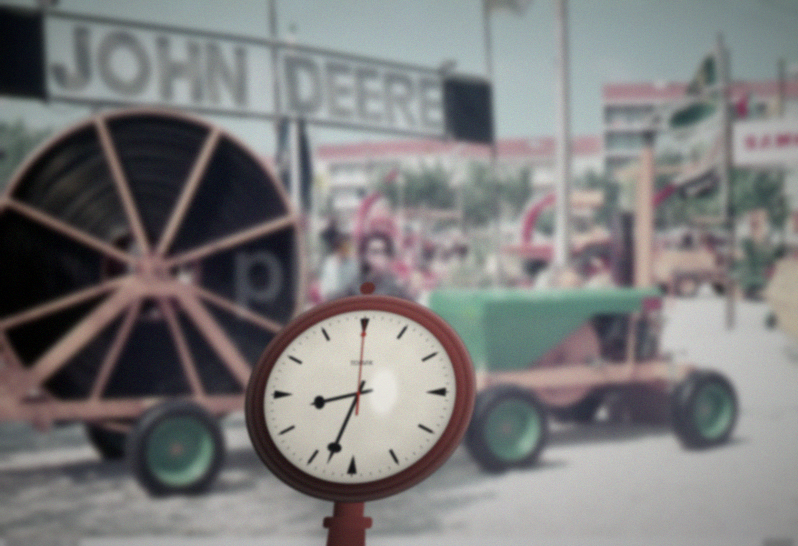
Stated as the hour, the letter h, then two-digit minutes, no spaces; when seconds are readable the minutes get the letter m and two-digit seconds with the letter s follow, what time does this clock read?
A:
8h33m00s
